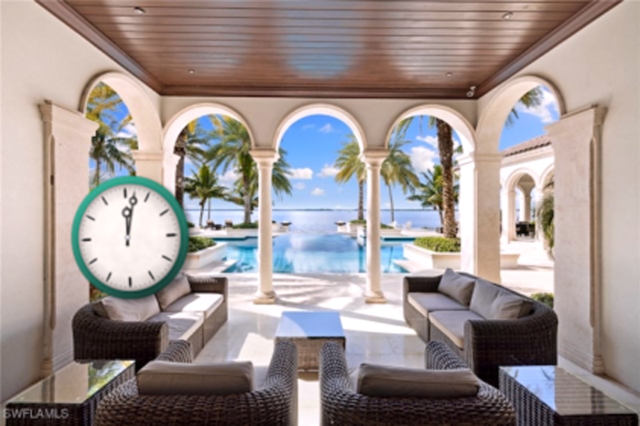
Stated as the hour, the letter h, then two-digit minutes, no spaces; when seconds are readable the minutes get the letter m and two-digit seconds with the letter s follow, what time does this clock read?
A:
12h02
